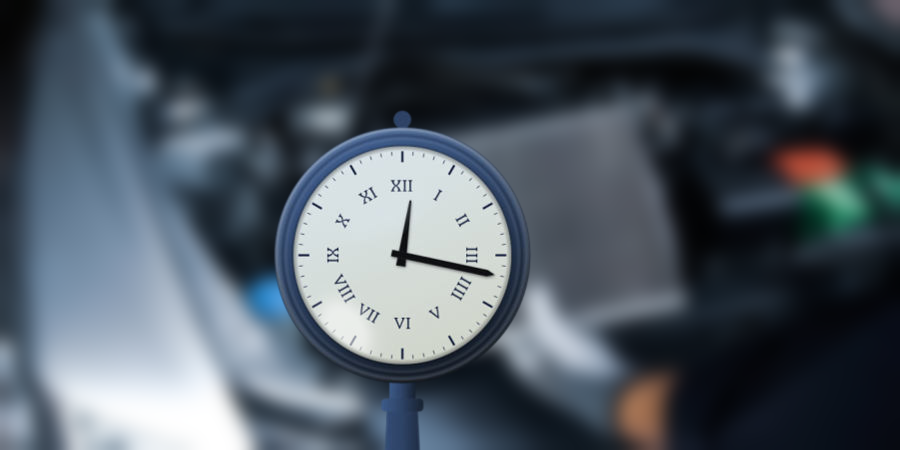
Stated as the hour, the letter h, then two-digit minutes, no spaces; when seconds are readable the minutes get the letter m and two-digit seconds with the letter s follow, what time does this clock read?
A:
12h17
